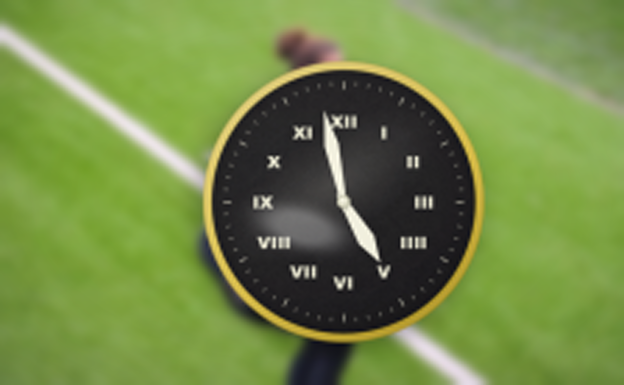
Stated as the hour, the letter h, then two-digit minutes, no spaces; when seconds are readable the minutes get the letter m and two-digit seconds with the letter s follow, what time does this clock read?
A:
4h58
